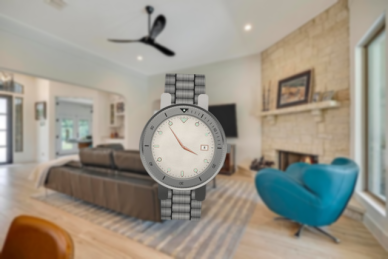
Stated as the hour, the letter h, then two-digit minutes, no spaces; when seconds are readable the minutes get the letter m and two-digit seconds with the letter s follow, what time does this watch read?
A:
3h54
